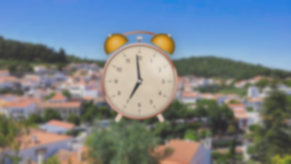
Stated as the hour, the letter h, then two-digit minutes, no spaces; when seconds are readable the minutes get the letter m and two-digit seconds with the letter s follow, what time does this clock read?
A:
6h59
